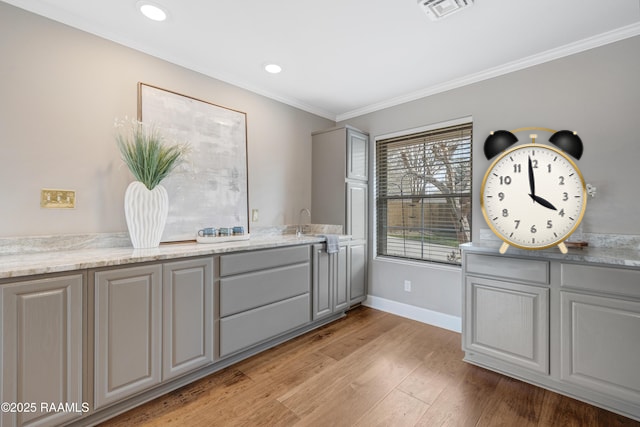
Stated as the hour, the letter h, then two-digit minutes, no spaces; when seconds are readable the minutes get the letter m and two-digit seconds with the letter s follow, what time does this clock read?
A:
3h59
